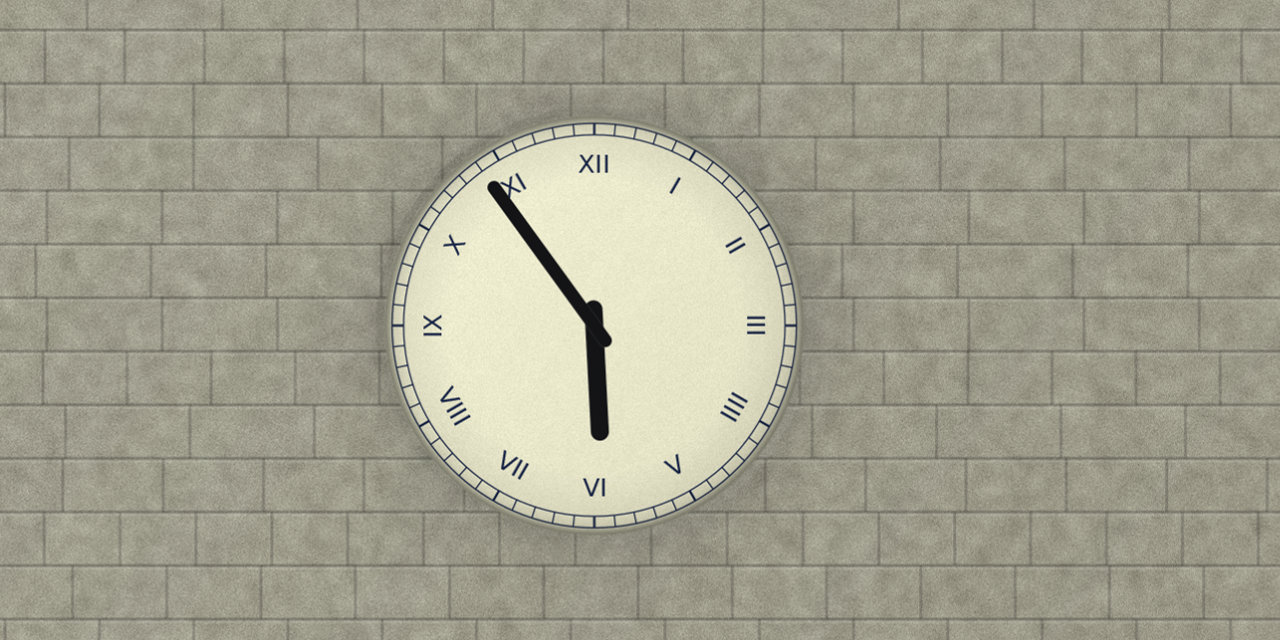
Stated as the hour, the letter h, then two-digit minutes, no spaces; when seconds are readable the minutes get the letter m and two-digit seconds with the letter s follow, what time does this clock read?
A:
5h54
